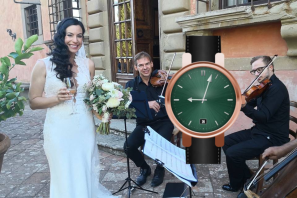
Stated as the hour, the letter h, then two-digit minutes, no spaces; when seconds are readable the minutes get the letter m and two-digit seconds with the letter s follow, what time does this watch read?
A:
9h03
